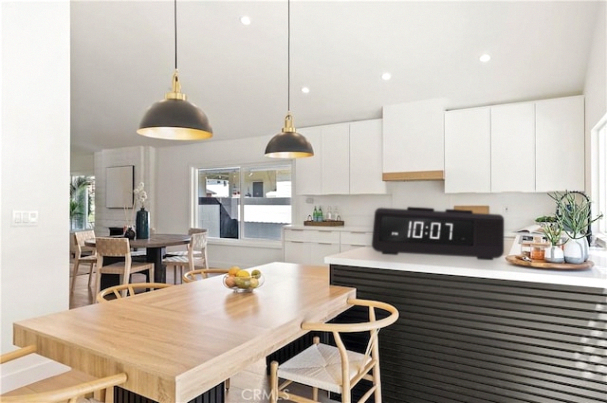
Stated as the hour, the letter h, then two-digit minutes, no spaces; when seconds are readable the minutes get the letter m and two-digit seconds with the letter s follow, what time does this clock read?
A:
10h07
